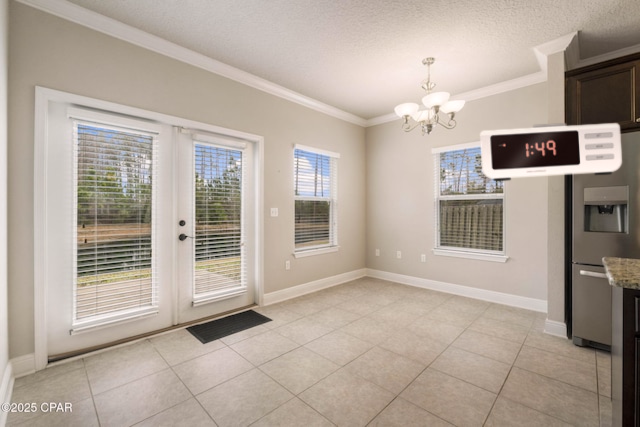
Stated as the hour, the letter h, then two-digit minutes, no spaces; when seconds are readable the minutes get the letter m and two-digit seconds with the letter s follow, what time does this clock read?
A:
1h49
